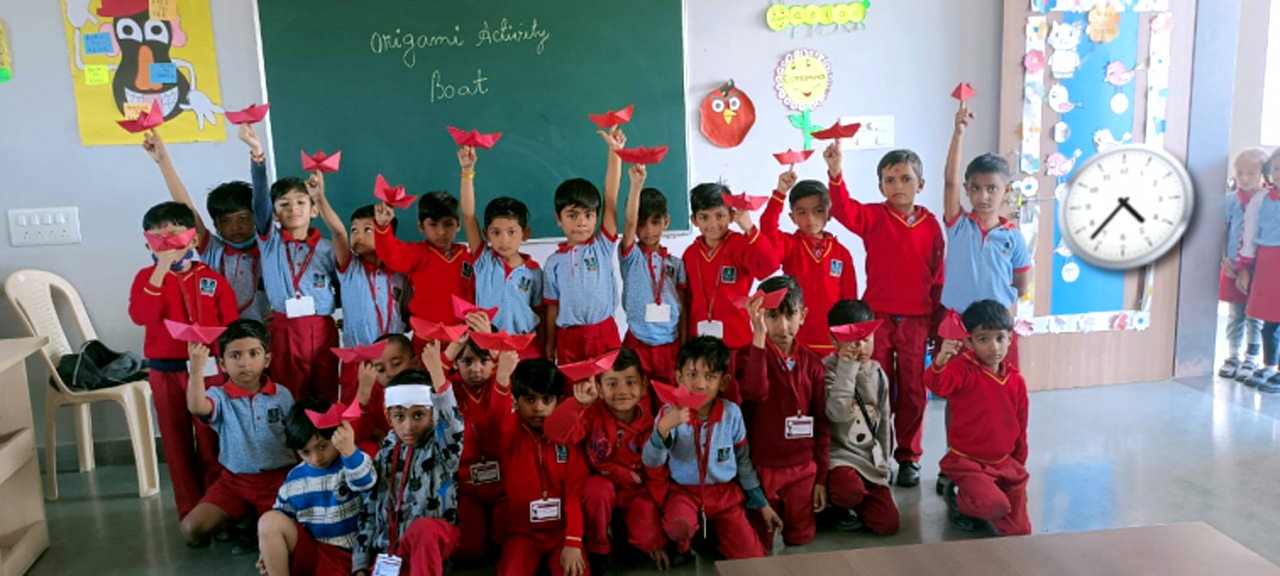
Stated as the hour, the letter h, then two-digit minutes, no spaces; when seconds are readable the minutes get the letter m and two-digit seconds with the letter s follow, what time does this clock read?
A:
4h37
